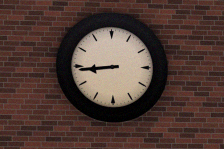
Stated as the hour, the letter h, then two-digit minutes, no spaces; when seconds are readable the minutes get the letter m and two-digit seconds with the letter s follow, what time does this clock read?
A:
8h44
